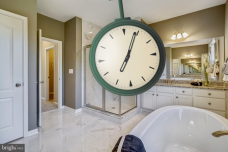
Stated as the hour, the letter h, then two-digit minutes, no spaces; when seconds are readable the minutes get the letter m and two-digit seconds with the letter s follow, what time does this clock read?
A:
7h04
